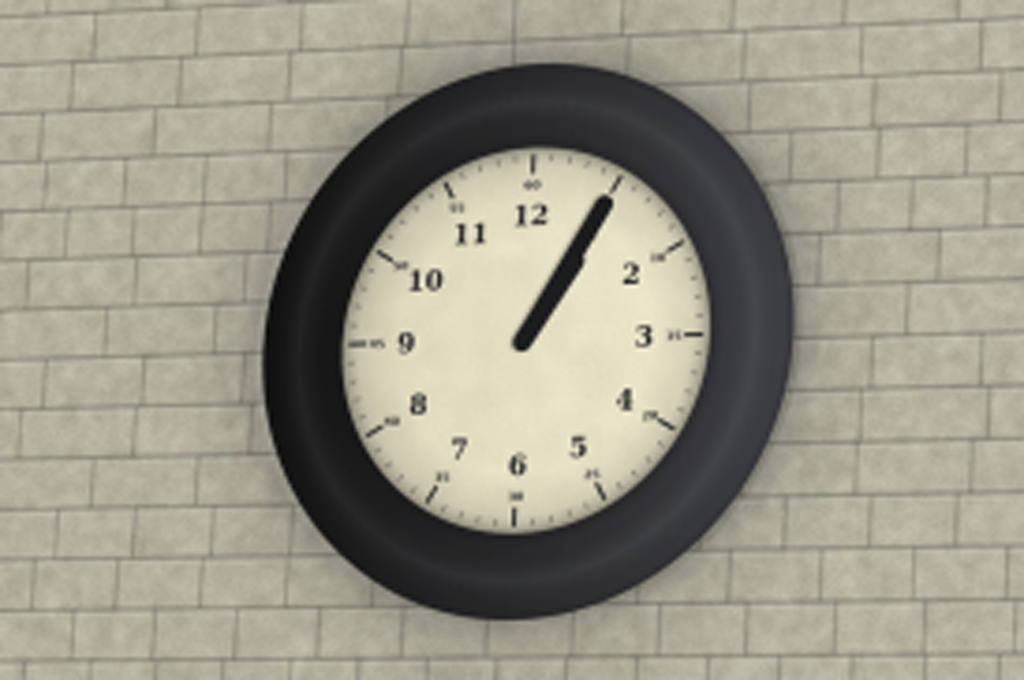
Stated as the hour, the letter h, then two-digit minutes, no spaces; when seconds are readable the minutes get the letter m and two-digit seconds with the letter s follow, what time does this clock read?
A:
1h05
